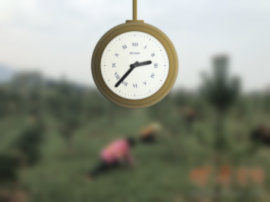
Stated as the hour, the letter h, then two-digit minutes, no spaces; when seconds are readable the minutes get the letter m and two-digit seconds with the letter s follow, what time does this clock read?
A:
2h37
